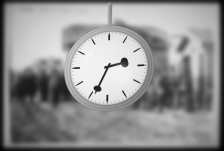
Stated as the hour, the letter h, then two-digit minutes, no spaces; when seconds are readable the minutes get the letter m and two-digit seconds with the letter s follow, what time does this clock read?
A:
2h34
